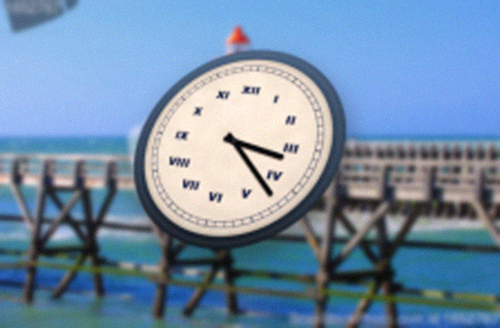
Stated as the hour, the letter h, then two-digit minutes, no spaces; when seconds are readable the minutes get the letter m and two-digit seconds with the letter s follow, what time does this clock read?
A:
3h22
